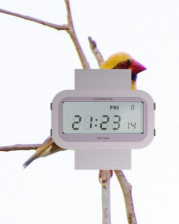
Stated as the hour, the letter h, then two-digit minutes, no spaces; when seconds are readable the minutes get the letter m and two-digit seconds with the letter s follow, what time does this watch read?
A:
21h23m14s
